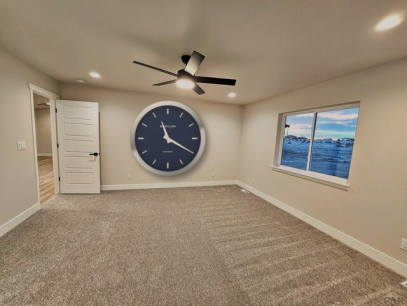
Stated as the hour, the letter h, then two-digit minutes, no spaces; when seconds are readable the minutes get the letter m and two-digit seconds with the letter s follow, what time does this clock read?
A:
11h20
